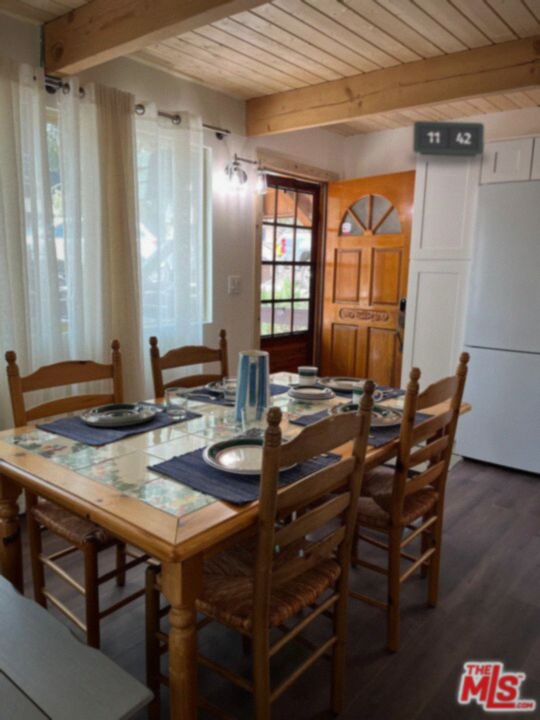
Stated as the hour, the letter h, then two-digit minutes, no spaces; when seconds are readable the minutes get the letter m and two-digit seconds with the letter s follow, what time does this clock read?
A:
11h42
